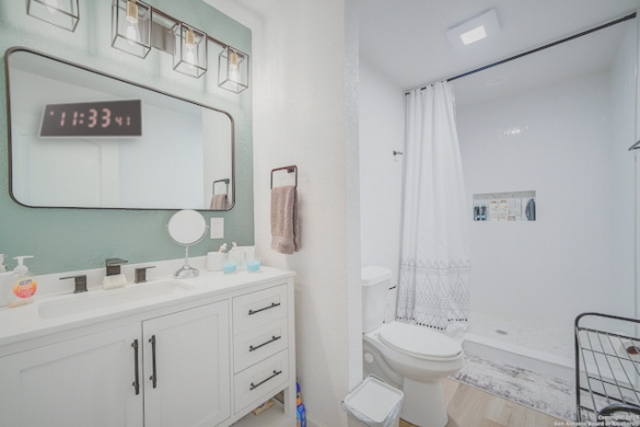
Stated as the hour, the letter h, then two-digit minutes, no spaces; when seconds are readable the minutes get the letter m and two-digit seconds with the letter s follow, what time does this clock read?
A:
11h33m41s
